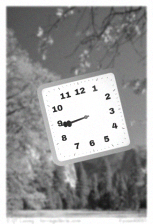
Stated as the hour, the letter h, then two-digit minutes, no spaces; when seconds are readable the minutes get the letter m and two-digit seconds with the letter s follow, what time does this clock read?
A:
8h44
